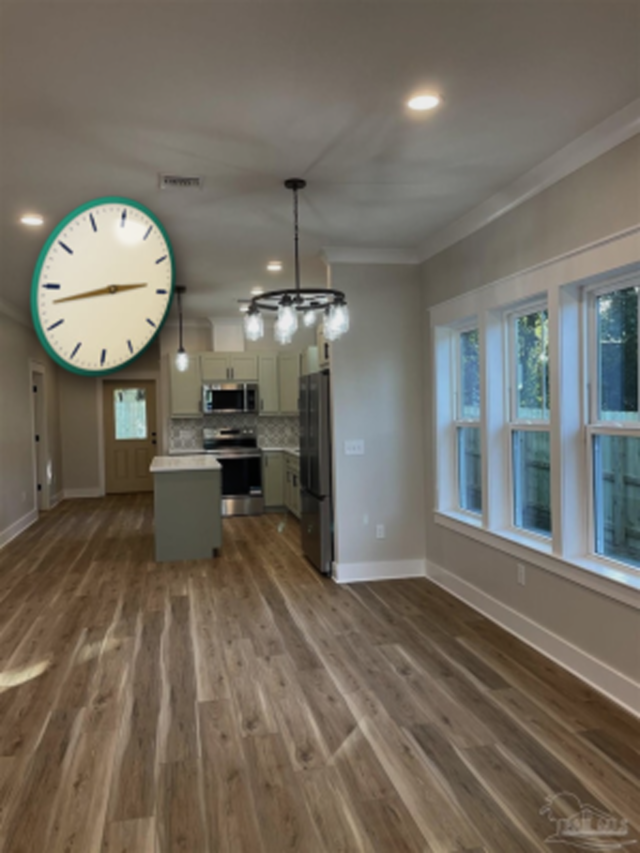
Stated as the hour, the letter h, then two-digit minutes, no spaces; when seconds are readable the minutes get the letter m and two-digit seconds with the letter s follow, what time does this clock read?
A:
2h43
